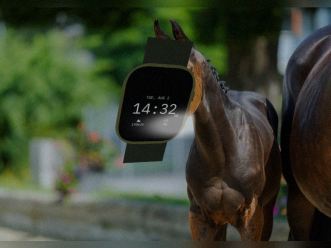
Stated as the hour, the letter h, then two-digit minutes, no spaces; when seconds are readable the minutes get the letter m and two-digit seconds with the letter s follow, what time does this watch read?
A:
14h32
